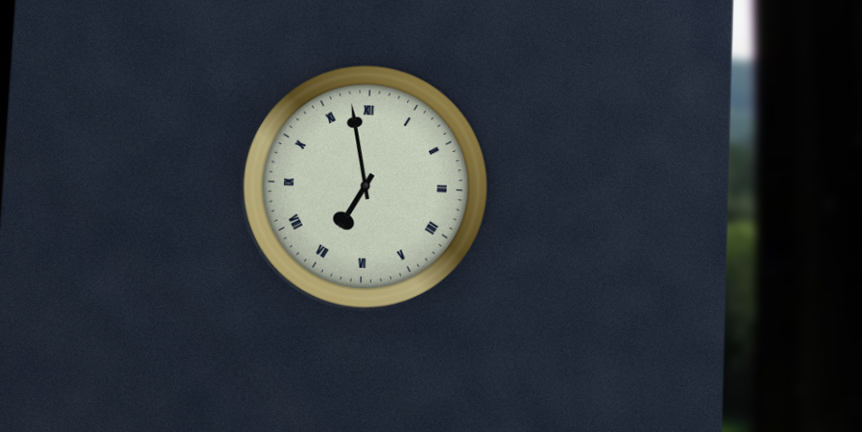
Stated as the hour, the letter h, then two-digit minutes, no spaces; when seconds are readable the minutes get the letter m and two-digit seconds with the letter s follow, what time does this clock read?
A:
6h58
